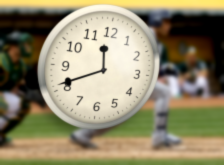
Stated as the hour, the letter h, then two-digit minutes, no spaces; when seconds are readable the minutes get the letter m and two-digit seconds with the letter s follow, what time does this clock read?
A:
11h41
